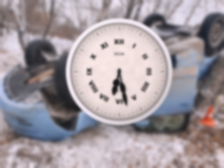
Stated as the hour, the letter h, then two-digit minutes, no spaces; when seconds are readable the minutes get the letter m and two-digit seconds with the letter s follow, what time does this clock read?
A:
6h28
